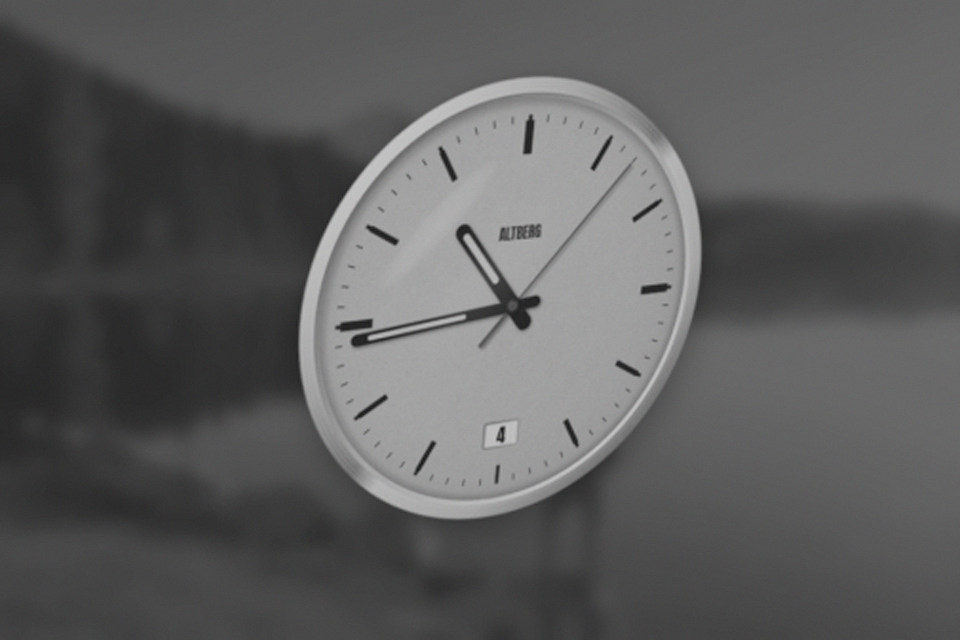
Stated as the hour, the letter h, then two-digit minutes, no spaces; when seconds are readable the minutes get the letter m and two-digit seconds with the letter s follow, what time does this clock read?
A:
10h44m07s
